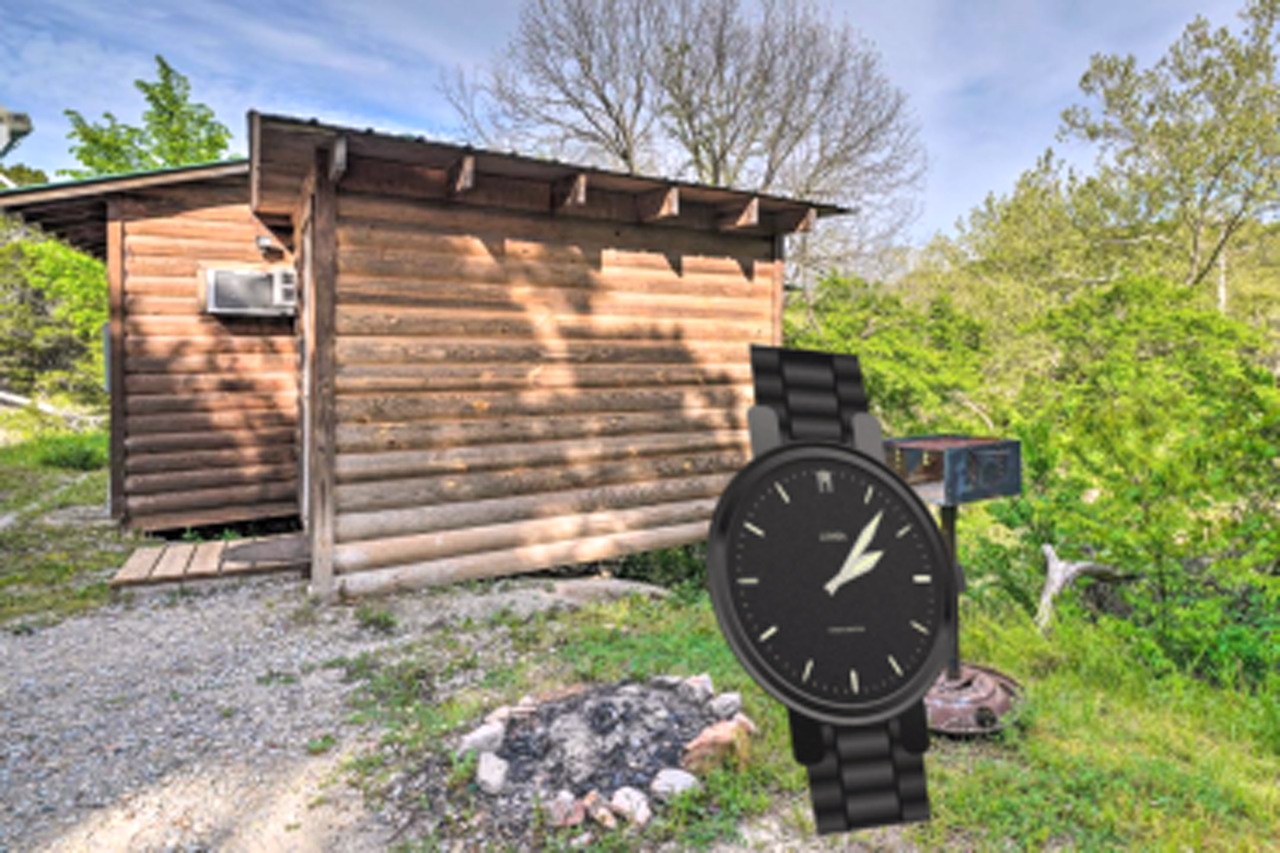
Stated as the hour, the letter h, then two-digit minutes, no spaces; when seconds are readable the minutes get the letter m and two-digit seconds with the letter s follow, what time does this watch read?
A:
2h07
